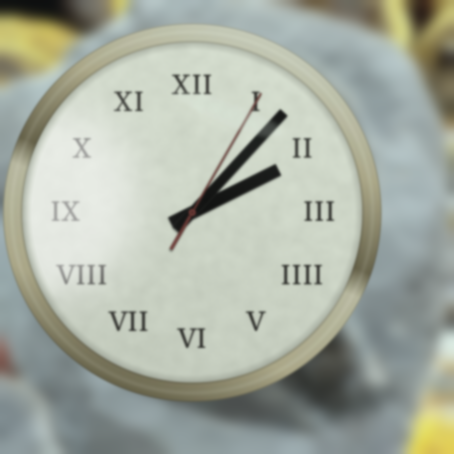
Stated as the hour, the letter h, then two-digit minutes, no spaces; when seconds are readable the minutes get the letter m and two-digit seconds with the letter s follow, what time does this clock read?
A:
2h07m05s
